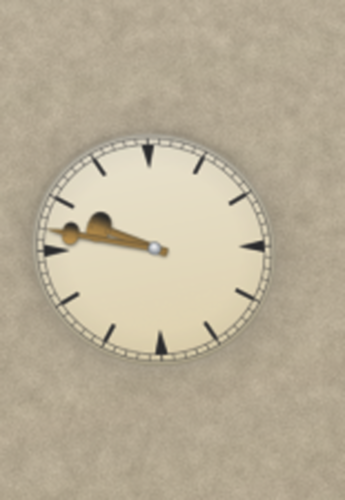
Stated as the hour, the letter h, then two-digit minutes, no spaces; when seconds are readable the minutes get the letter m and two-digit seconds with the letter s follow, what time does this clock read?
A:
9h47
